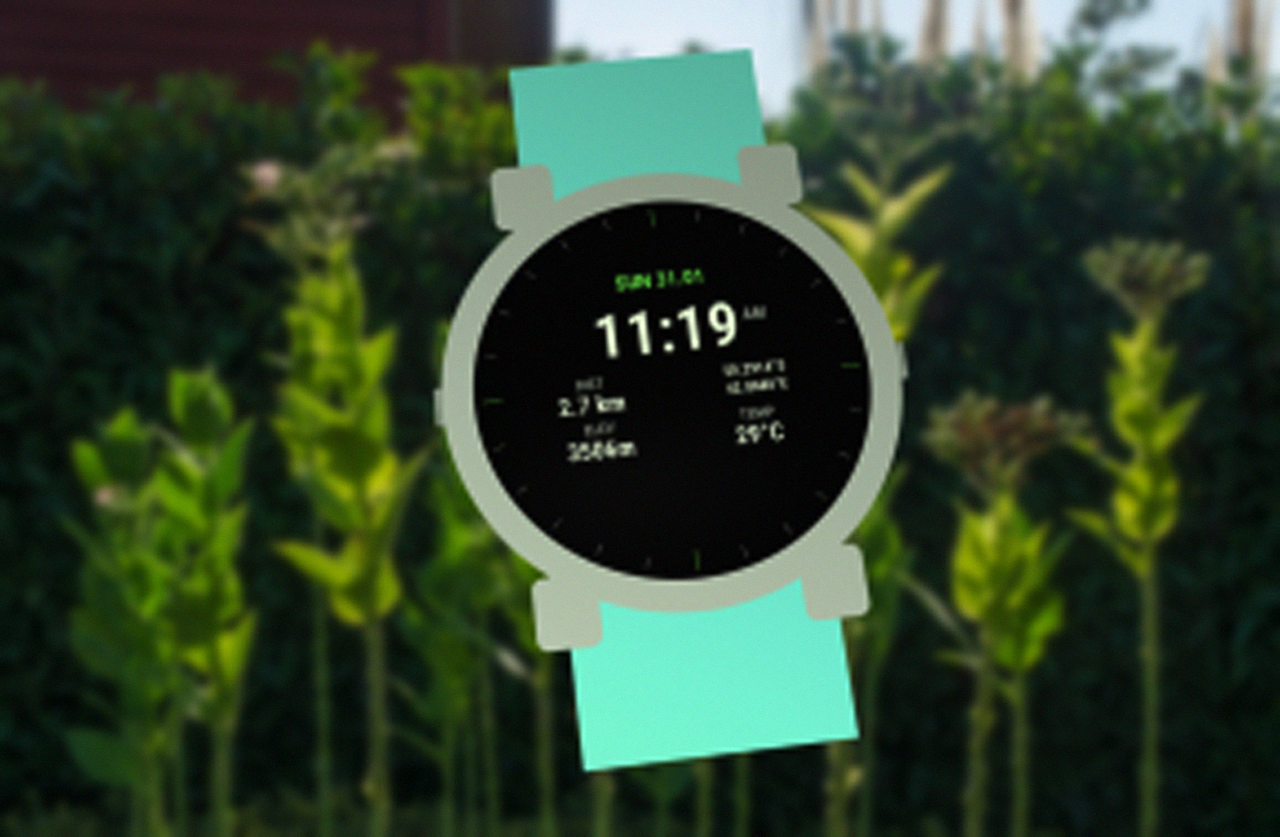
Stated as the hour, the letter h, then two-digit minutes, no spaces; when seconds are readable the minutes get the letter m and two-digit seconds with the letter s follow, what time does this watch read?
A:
11h19
